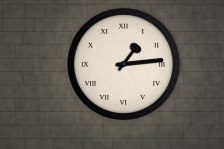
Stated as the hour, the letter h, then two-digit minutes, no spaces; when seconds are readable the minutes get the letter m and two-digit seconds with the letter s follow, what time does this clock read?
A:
1h14
